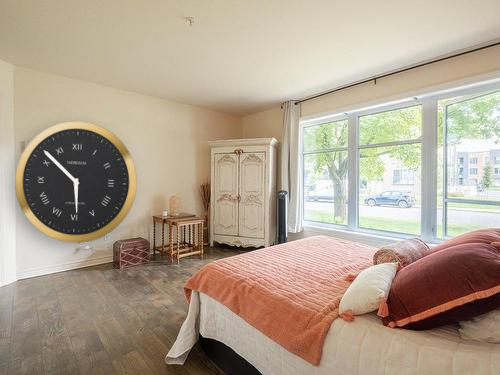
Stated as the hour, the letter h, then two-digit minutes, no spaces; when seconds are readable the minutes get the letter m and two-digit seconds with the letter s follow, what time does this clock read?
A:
5h52
